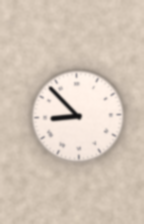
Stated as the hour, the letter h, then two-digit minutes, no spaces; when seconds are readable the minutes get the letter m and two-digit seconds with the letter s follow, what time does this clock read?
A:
8h53
